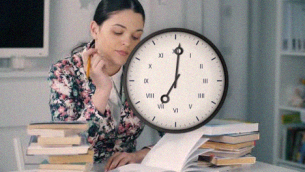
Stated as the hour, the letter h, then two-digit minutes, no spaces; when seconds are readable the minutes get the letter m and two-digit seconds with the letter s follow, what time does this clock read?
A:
7h01
